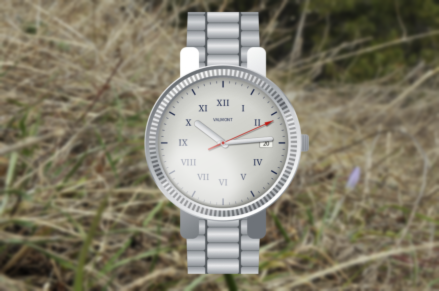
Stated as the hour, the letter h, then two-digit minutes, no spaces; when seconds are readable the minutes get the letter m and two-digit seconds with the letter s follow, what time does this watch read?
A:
10h14m11s
